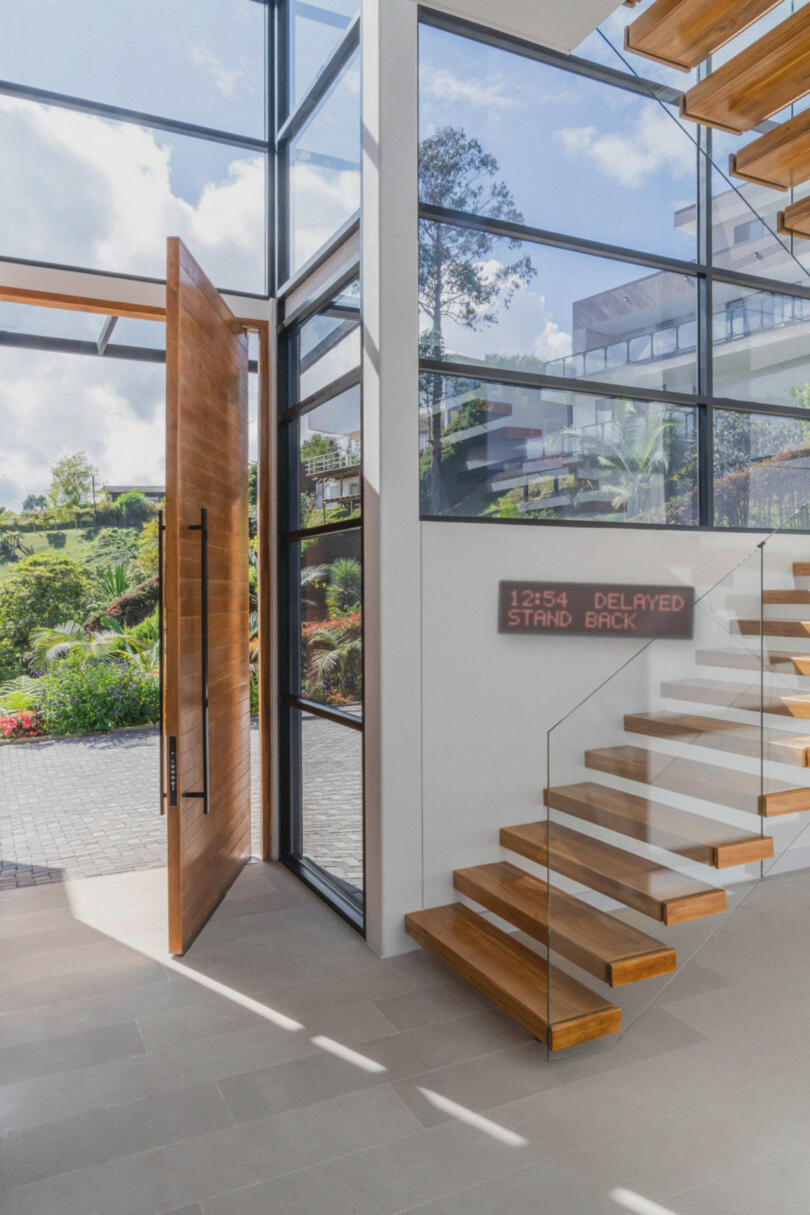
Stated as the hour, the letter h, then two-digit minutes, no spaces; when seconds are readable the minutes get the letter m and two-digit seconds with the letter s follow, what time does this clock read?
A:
12h54
